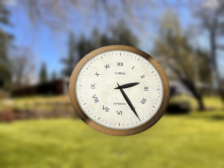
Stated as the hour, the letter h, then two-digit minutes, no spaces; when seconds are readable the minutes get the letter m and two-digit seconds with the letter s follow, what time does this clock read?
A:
2h25
